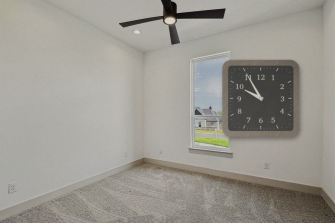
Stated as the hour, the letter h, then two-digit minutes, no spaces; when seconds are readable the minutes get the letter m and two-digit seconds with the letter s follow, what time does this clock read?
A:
9h55
